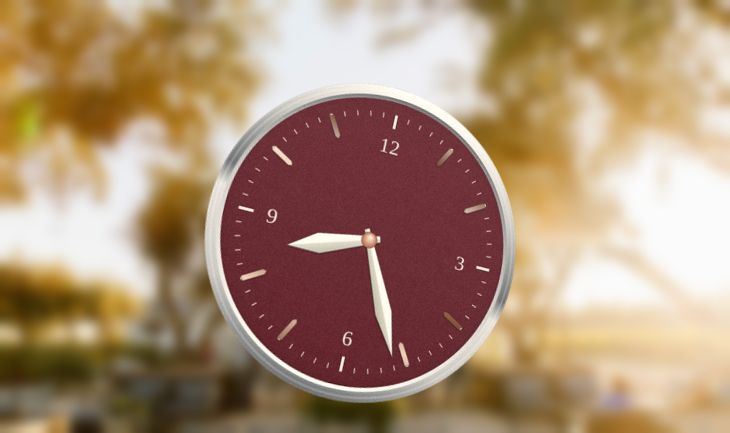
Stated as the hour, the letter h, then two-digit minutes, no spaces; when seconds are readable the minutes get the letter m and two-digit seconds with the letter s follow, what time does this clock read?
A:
8h26
